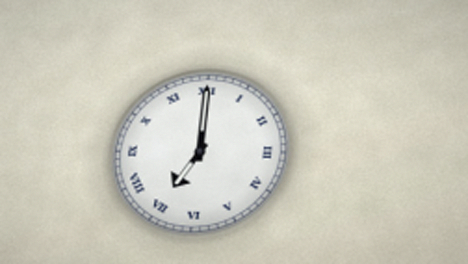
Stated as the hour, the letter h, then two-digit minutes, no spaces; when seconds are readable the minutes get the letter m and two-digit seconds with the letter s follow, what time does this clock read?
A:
7h00
